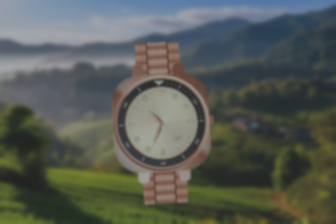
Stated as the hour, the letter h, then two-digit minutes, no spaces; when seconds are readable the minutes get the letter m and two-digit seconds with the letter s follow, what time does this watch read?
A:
10h34
